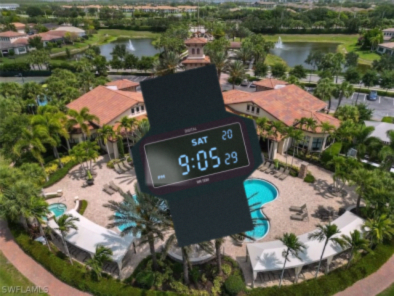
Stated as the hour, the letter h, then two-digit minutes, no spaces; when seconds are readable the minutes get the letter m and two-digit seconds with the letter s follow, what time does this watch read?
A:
9h05m29s
